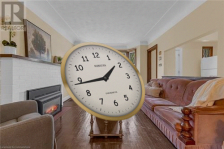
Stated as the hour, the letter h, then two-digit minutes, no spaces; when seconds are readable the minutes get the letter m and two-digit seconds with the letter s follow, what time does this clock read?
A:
1h44
